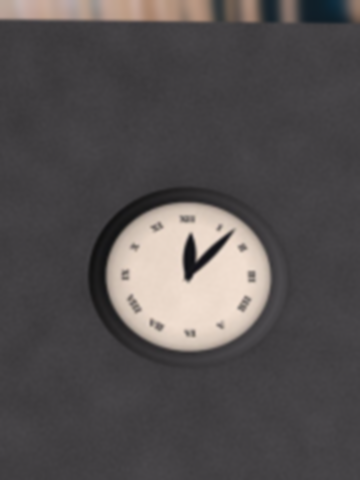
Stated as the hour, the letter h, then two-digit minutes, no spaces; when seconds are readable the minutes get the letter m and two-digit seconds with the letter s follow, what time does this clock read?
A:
12h07
